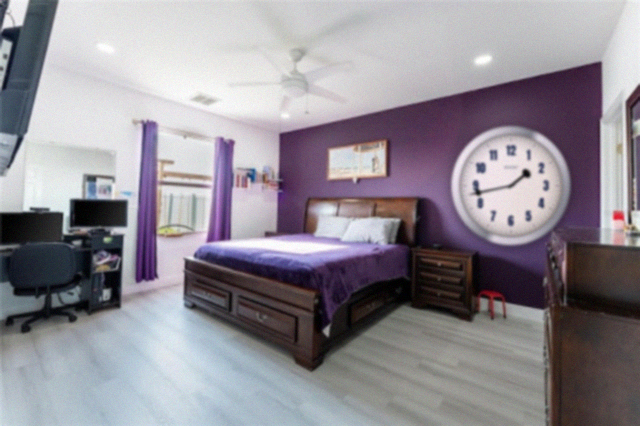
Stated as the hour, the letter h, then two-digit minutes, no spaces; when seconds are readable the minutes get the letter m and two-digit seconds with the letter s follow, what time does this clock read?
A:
1h43
